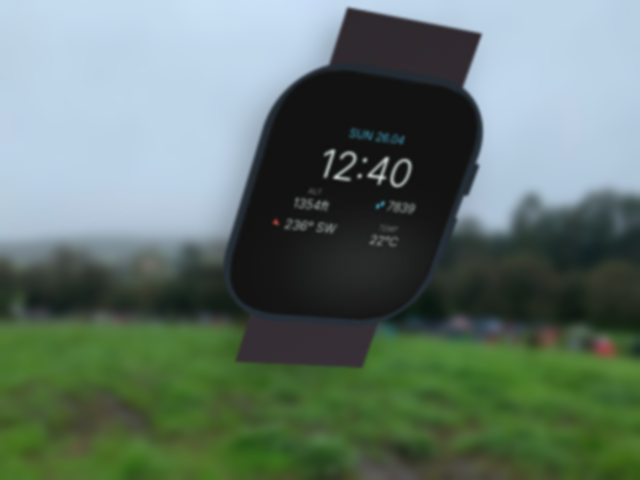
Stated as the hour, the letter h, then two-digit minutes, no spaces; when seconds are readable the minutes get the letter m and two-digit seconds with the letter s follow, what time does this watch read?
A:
12h40
